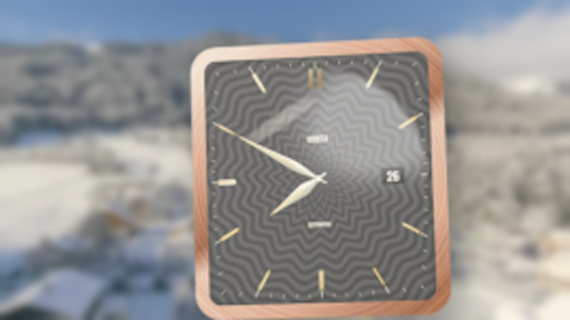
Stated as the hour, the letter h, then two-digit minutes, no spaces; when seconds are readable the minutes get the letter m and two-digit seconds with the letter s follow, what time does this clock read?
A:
7h50
